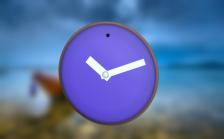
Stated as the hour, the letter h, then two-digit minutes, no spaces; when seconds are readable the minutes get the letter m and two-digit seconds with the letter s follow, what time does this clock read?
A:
10h11
